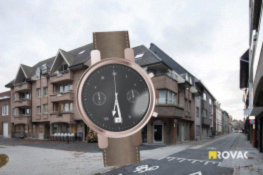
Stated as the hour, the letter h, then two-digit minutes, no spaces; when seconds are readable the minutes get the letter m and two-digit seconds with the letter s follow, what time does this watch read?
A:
6h29
